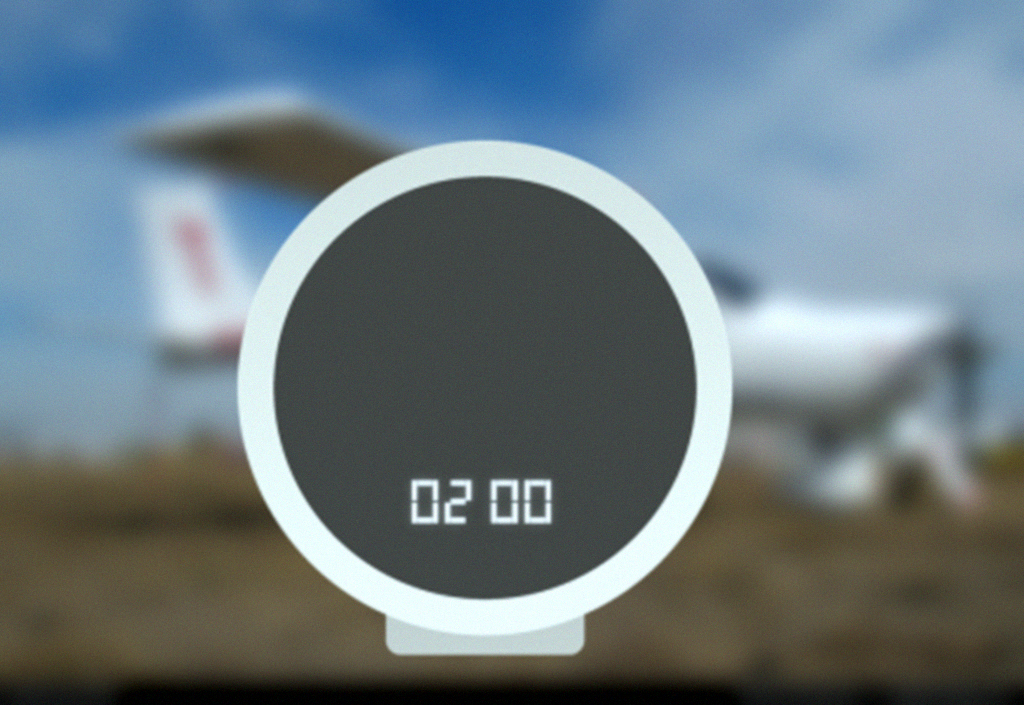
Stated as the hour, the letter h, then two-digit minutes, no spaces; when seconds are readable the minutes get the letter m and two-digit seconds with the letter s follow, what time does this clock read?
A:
2h00
